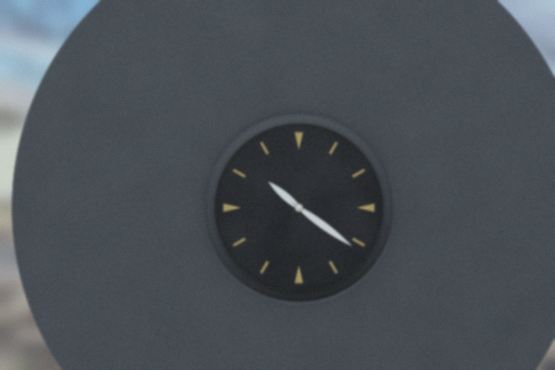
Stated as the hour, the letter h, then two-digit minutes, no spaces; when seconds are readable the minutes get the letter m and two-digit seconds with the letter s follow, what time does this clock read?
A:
10h21
